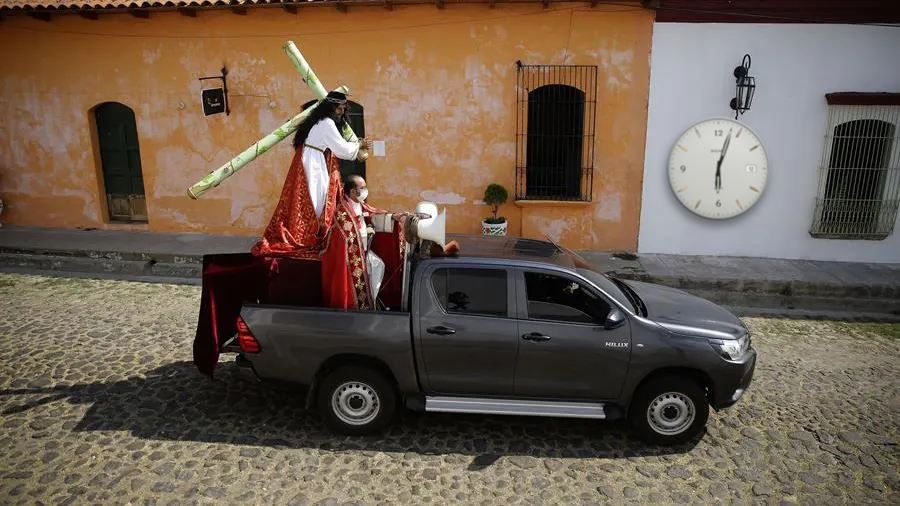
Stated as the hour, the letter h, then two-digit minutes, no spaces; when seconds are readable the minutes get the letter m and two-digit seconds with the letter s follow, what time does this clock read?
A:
6h03
